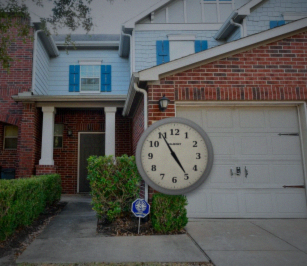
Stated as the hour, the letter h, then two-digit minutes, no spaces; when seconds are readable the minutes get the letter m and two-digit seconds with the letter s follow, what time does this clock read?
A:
4h55
